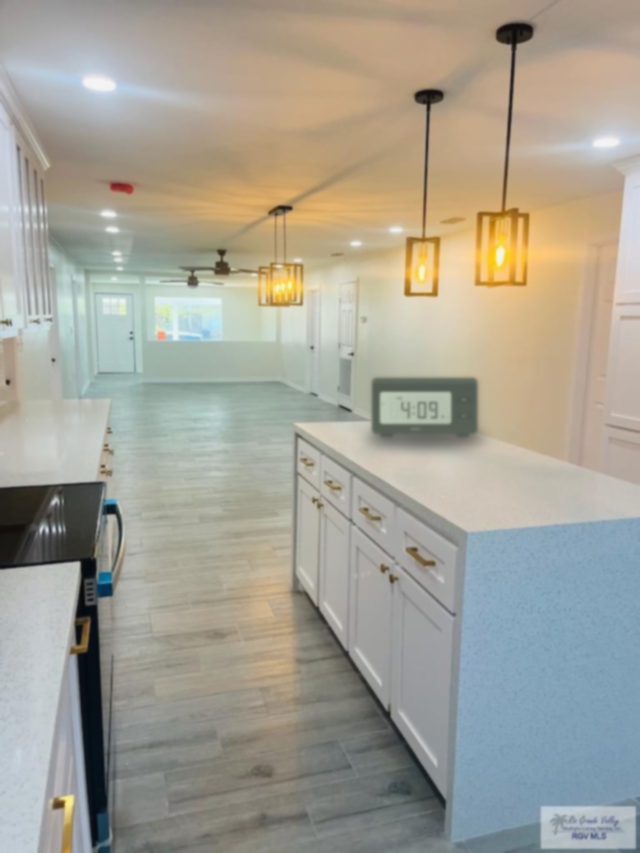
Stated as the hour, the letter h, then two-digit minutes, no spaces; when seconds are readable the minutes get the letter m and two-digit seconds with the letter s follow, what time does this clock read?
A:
4h09
